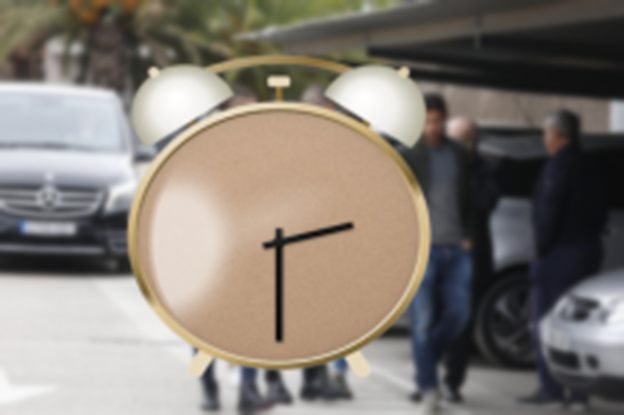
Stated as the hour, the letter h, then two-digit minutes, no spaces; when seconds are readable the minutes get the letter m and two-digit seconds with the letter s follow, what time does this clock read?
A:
2h30
